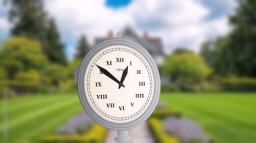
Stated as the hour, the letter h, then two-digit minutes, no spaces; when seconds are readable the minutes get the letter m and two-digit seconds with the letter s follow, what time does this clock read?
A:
12h51
